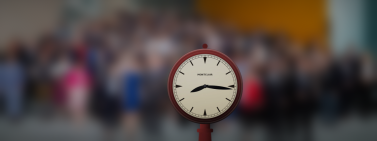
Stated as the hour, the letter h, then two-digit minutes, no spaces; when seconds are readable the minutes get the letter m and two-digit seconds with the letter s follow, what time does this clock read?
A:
8h16
